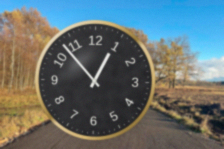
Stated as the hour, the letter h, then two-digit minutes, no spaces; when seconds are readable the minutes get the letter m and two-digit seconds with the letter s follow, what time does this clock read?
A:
12h53
